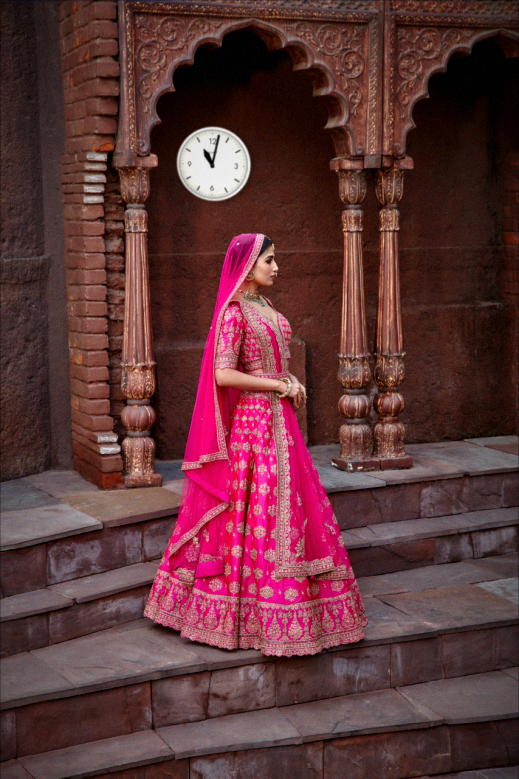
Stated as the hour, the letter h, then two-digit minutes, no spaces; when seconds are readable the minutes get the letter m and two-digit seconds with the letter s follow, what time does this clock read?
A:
11h02
